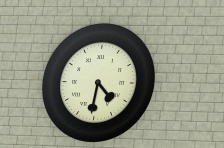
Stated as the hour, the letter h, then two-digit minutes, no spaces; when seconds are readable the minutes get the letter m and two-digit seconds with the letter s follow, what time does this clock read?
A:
4h31
